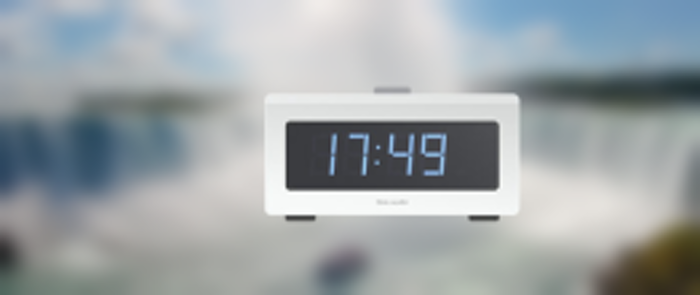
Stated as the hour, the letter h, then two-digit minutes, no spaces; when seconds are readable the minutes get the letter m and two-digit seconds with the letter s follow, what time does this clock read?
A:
17h49
